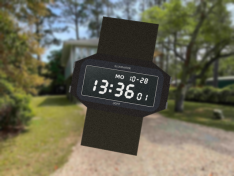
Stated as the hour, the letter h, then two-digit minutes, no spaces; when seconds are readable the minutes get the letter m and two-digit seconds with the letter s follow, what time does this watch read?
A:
13h36m01s
